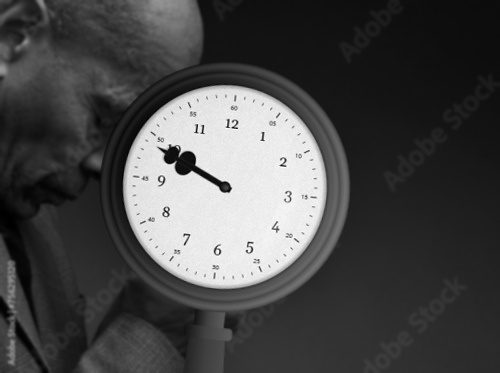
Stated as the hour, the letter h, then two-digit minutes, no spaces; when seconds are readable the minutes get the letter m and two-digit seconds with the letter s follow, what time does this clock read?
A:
9h49
